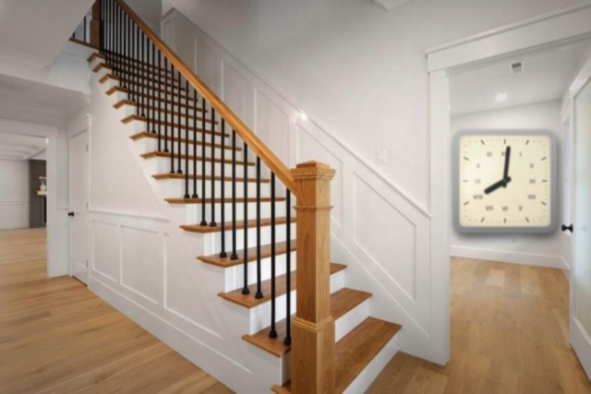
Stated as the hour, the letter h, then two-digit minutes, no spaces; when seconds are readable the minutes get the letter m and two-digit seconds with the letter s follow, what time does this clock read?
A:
8h01
